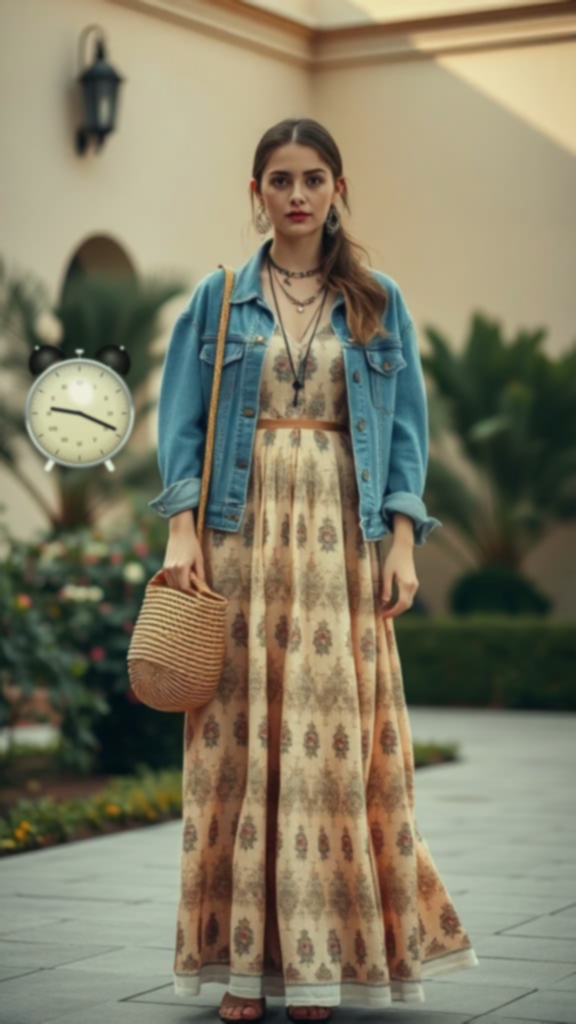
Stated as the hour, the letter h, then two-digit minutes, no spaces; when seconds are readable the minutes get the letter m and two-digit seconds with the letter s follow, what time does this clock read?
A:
9h19
